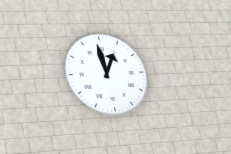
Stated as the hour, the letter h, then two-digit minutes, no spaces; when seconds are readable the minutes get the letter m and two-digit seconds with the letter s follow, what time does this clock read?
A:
12h59
